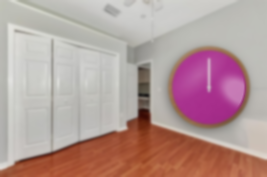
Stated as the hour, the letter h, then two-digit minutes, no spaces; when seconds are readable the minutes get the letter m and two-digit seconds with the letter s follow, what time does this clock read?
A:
12h00
